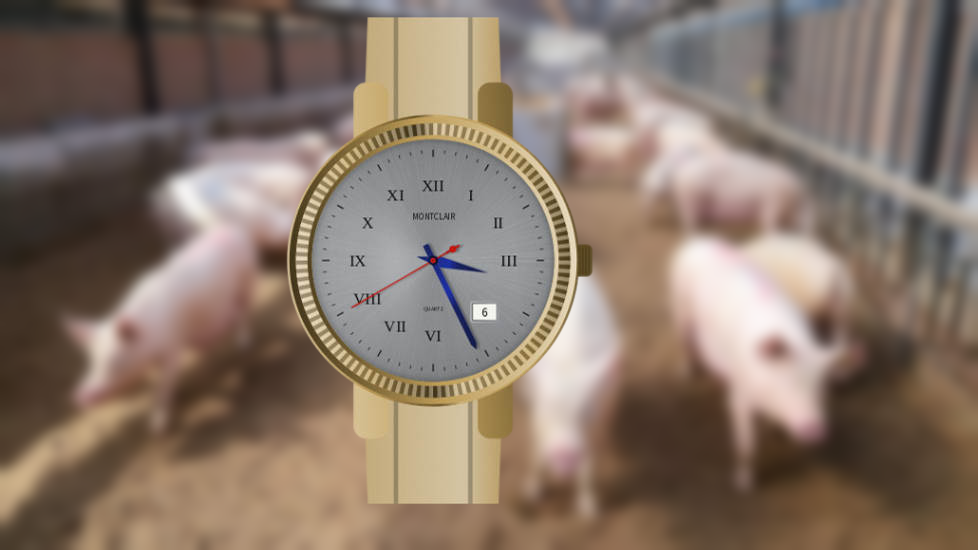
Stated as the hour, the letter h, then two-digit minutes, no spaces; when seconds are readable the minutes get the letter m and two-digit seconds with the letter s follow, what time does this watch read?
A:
3h25m40s
